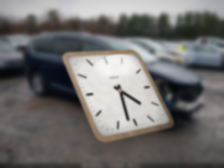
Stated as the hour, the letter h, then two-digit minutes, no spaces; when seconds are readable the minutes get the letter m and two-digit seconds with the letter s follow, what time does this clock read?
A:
4h32
